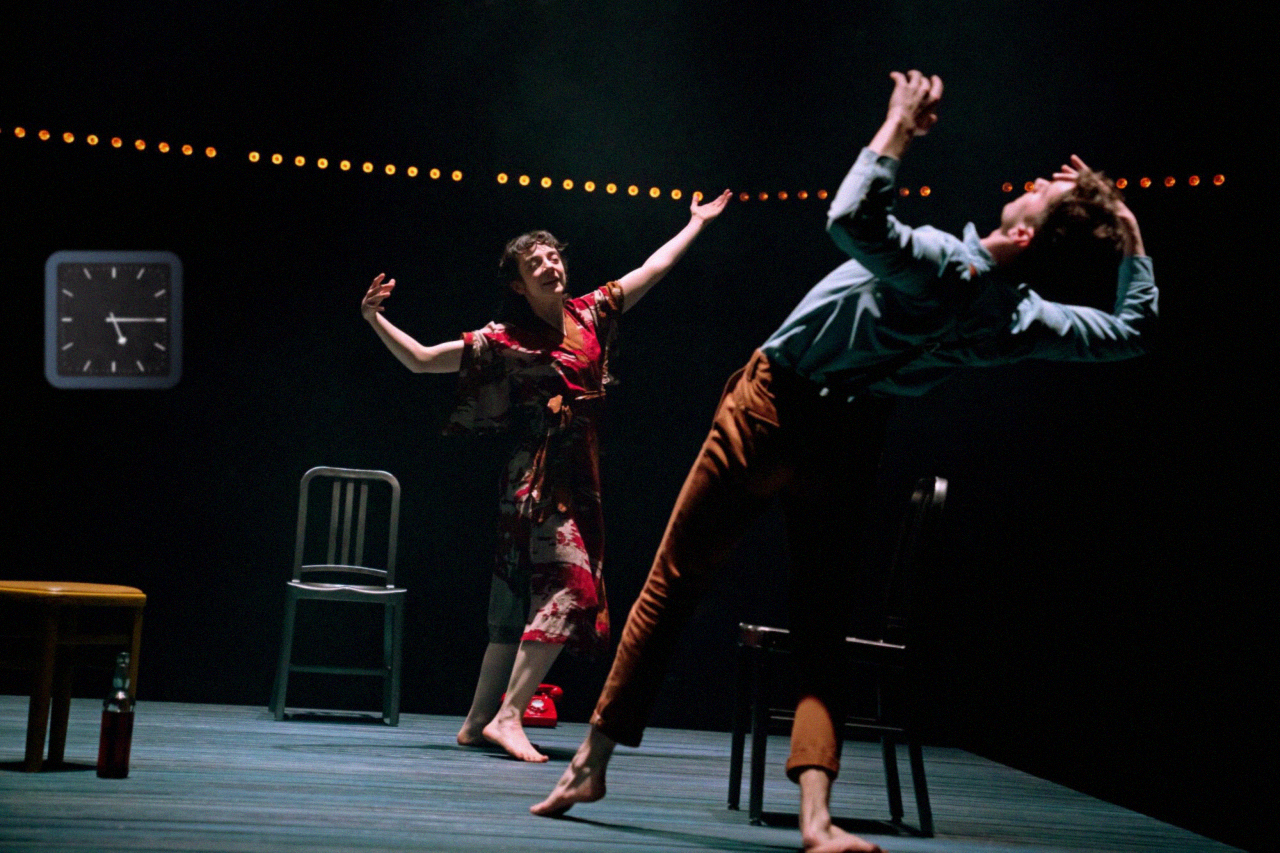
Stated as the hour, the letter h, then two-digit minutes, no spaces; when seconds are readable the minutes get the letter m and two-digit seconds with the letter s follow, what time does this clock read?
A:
5h15
